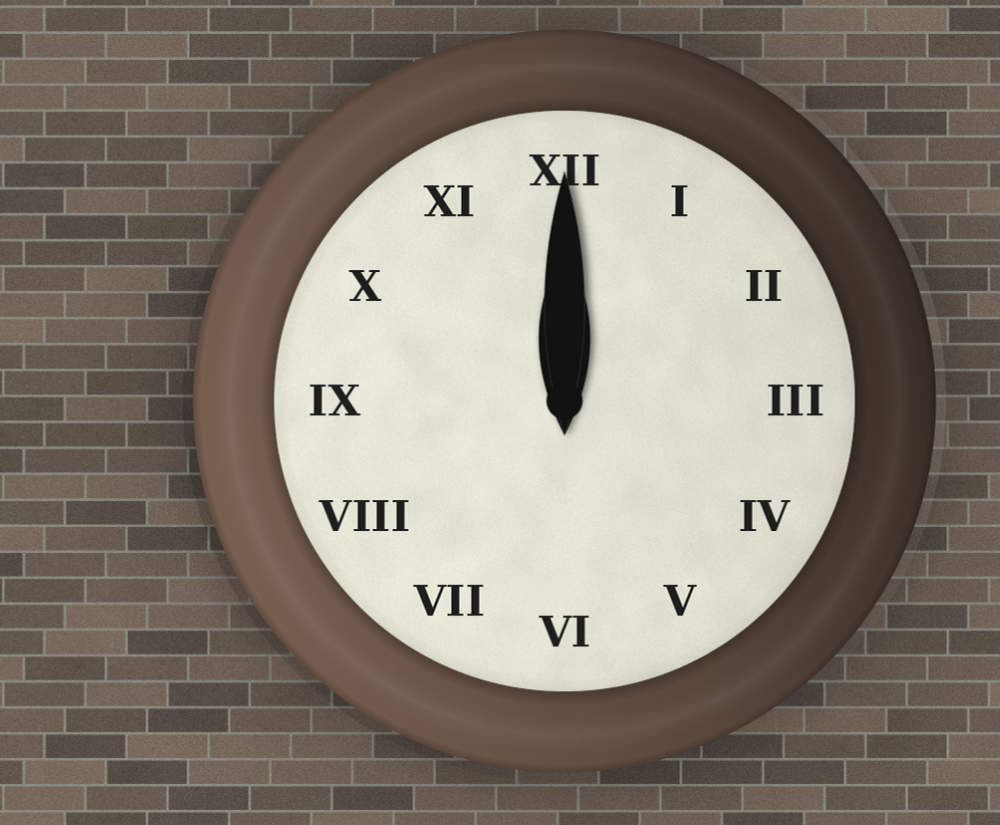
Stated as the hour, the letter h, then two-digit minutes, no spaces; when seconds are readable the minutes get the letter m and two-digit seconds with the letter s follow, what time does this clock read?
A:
12h00
